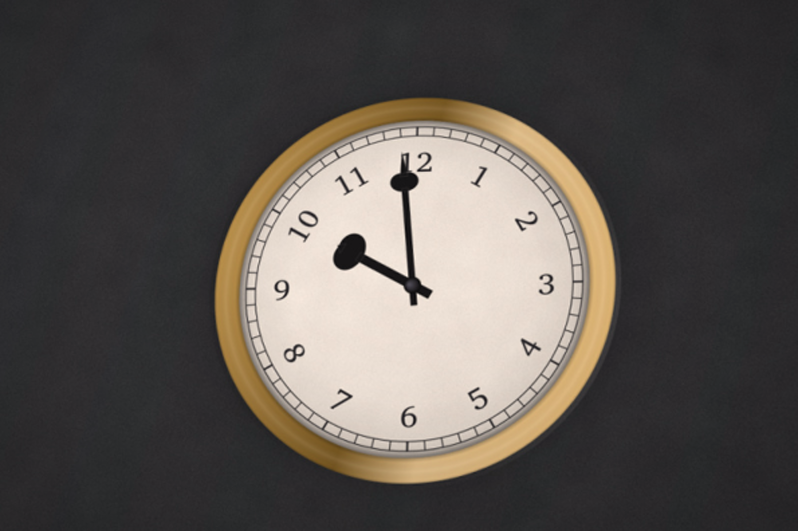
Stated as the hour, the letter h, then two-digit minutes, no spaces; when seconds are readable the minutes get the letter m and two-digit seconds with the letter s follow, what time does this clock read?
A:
9h59
